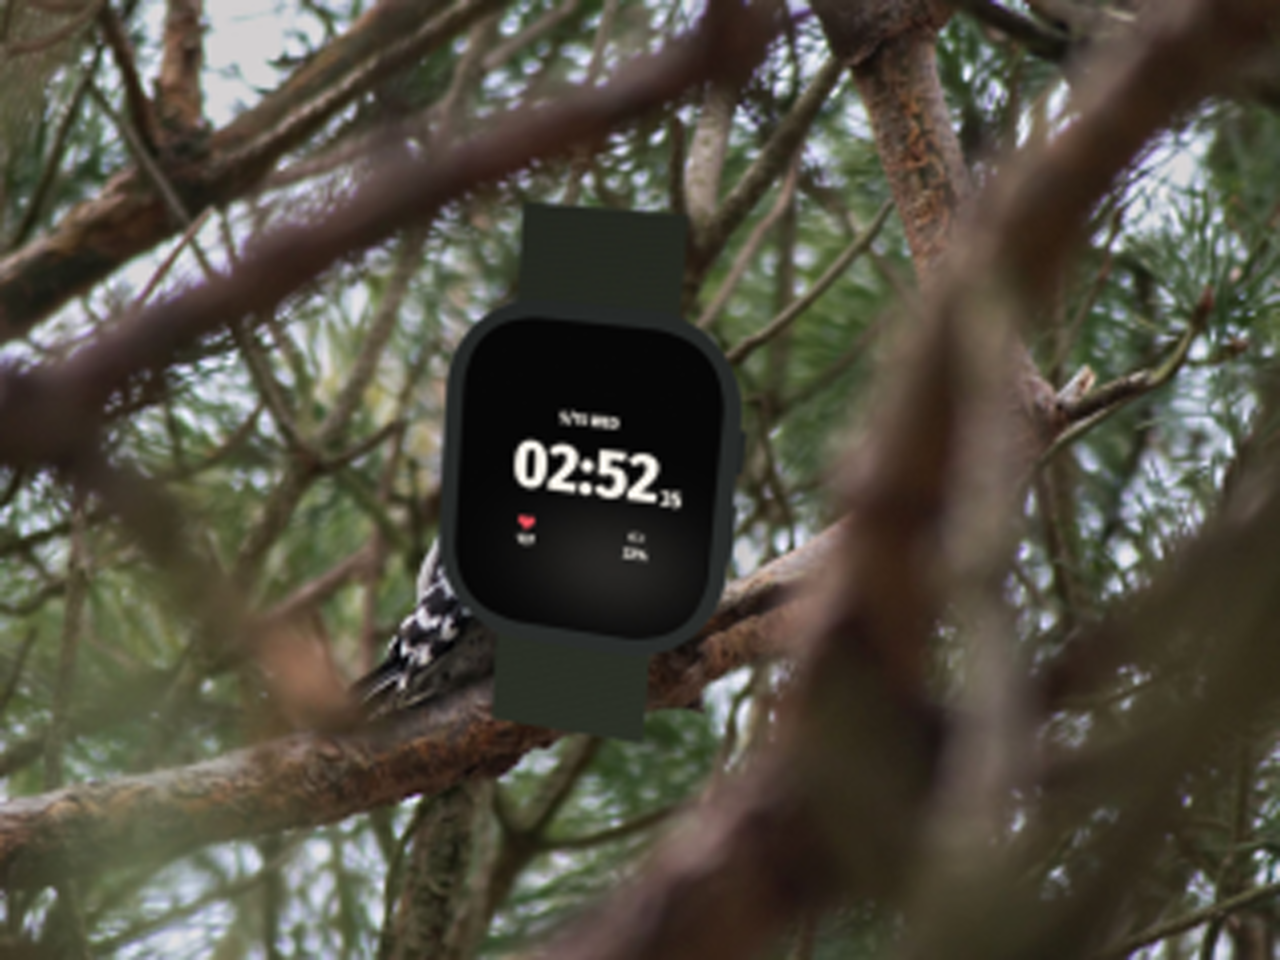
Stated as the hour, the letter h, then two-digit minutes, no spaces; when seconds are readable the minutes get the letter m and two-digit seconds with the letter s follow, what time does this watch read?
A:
2h52
